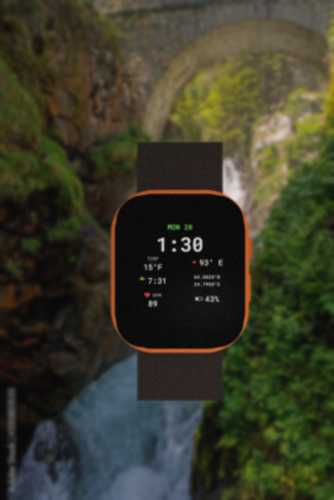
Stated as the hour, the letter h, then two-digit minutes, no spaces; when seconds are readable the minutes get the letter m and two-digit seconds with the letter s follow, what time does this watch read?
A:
1h30
